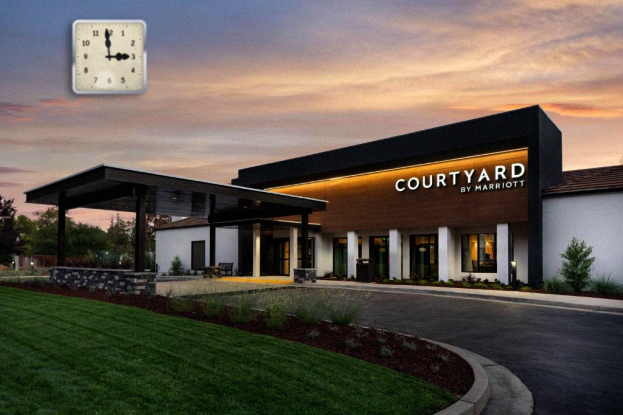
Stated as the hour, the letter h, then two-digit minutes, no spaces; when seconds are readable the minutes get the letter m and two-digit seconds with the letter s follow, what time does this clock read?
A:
2h59
